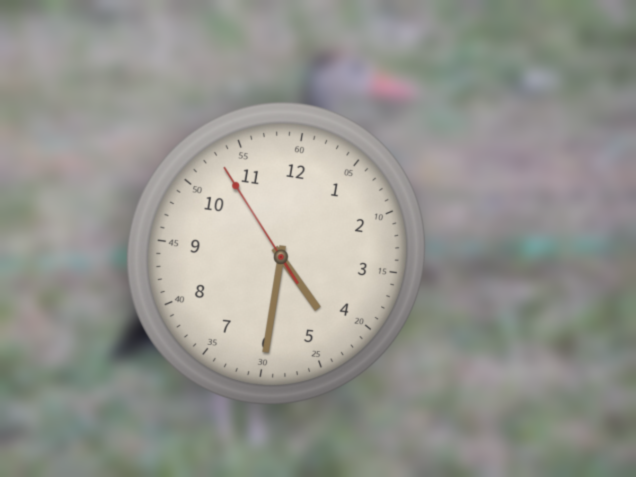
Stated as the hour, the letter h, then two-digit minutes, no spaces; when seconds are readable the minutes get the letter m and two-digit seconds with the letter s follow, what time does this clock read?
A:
4h29m53s
